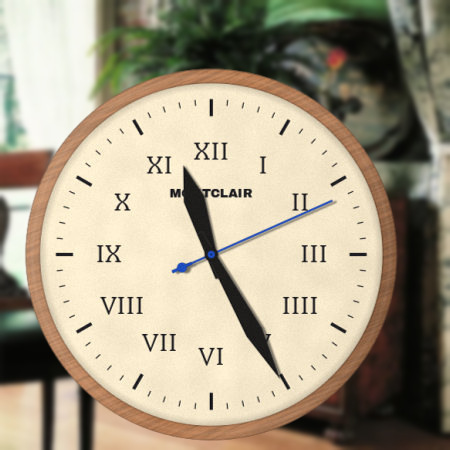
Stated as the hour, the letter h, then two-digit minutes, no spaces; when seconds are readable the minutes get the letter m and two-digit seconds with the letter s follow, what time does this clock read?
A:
11h25m11s
